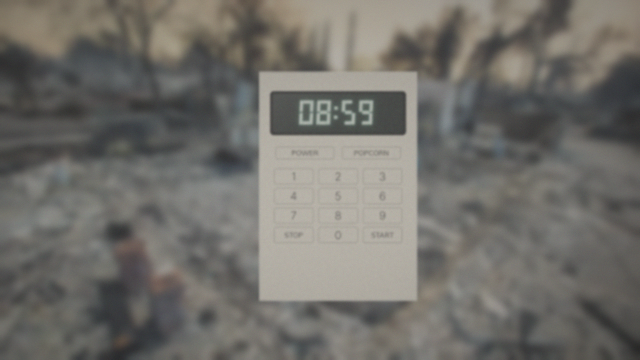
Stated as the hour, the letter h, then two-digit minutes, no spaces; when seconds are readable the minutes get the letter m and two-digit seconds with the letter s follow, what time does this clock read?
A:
8h59
